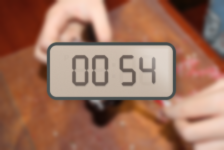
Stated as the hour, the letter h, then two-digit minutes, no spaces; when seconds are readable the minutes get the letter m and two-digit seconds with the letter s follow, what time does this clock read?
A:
0h54
